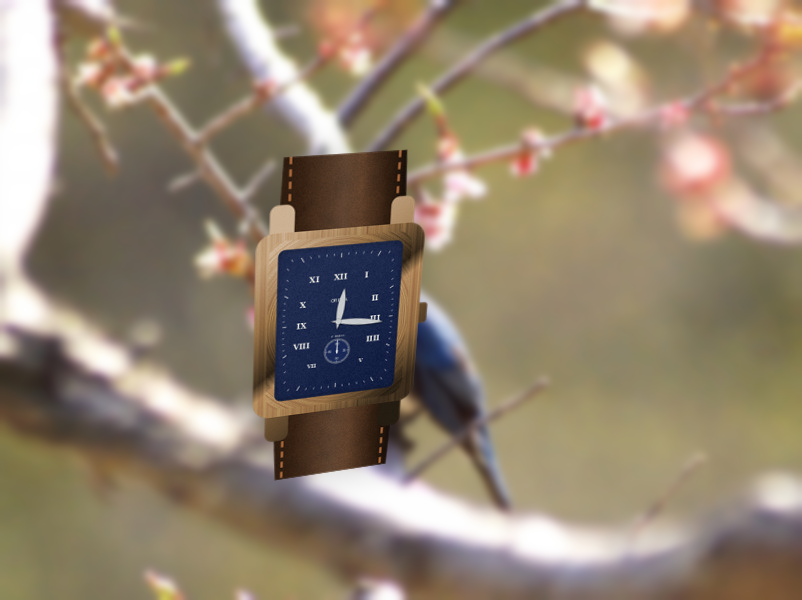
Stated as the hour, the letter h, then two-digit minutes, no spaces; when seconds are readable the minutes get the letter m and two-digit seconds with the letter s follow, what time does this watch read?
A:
12h16
